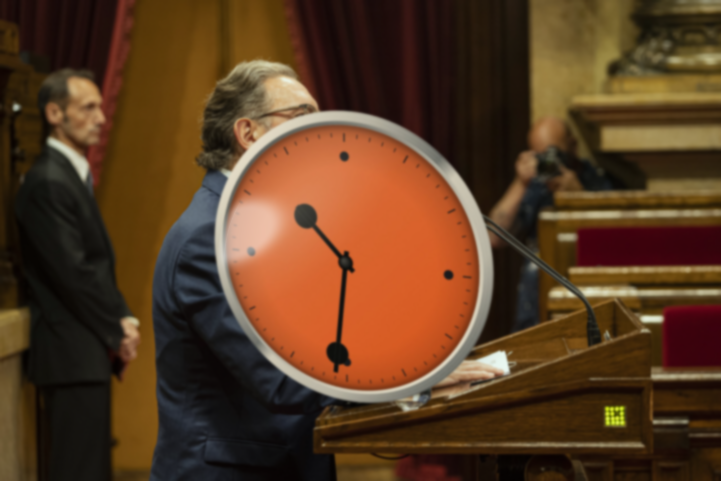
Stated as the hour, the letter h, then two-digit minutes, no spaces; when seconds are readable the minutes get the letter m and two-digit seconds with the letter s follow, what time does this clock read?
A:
10h31
